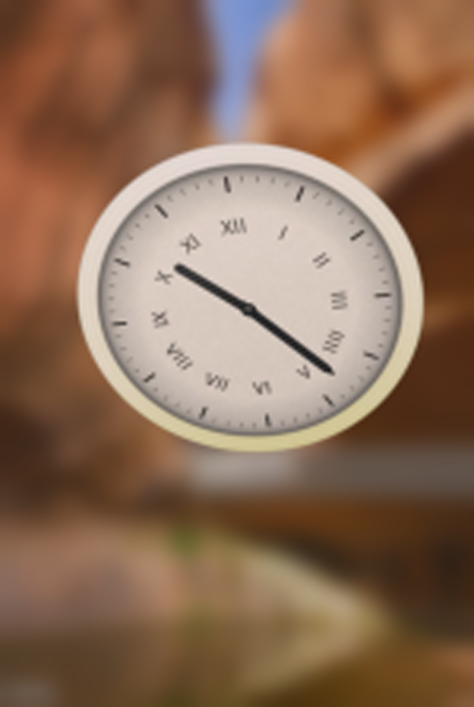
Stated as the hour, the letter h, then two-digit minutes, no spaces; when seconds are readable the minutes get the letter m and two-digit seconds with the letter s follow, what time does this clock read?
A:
10h23
